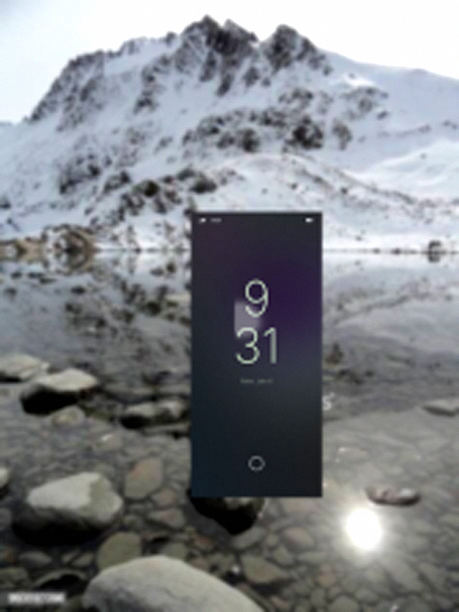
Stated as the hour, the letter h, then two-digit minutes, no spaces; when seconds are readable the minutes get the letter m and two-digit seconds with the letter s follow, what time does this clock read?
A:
9h31
